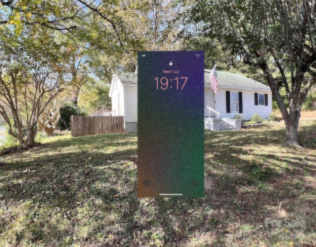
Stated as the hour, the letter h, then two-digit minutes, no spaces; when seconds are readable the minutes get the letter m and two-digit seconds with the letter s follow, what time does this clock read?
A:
19h17
